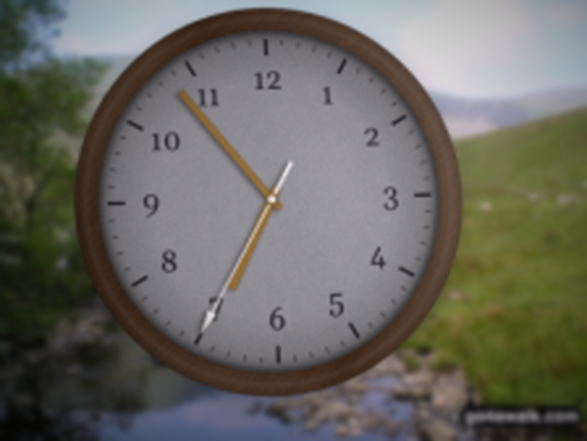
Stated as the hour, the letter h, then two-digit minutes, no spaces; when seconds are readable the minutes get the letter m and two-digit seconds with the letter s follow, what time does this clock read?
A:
6h53m35s
